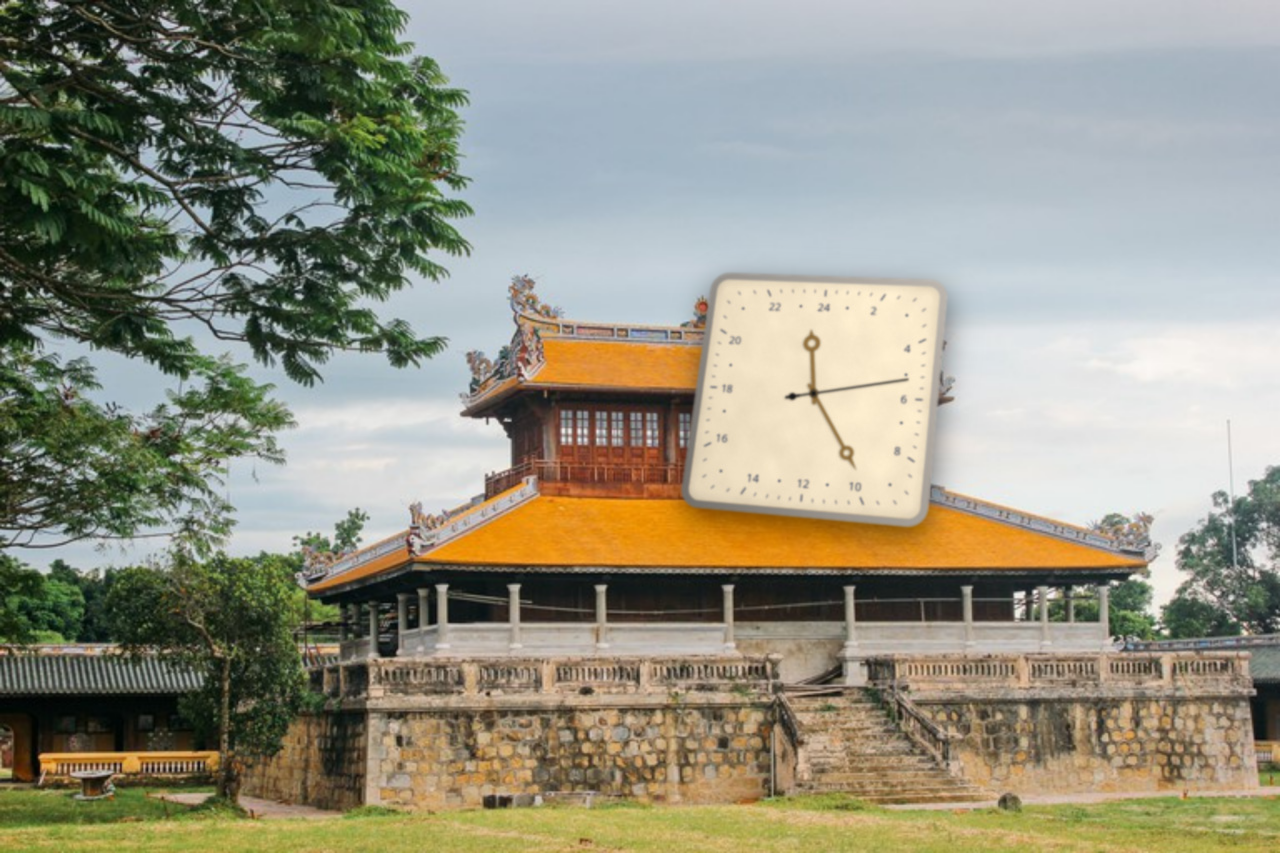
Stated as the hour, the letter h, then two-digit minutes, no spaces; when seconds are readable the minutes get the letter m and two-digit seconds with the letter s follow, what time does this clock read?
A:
23h24m13s
